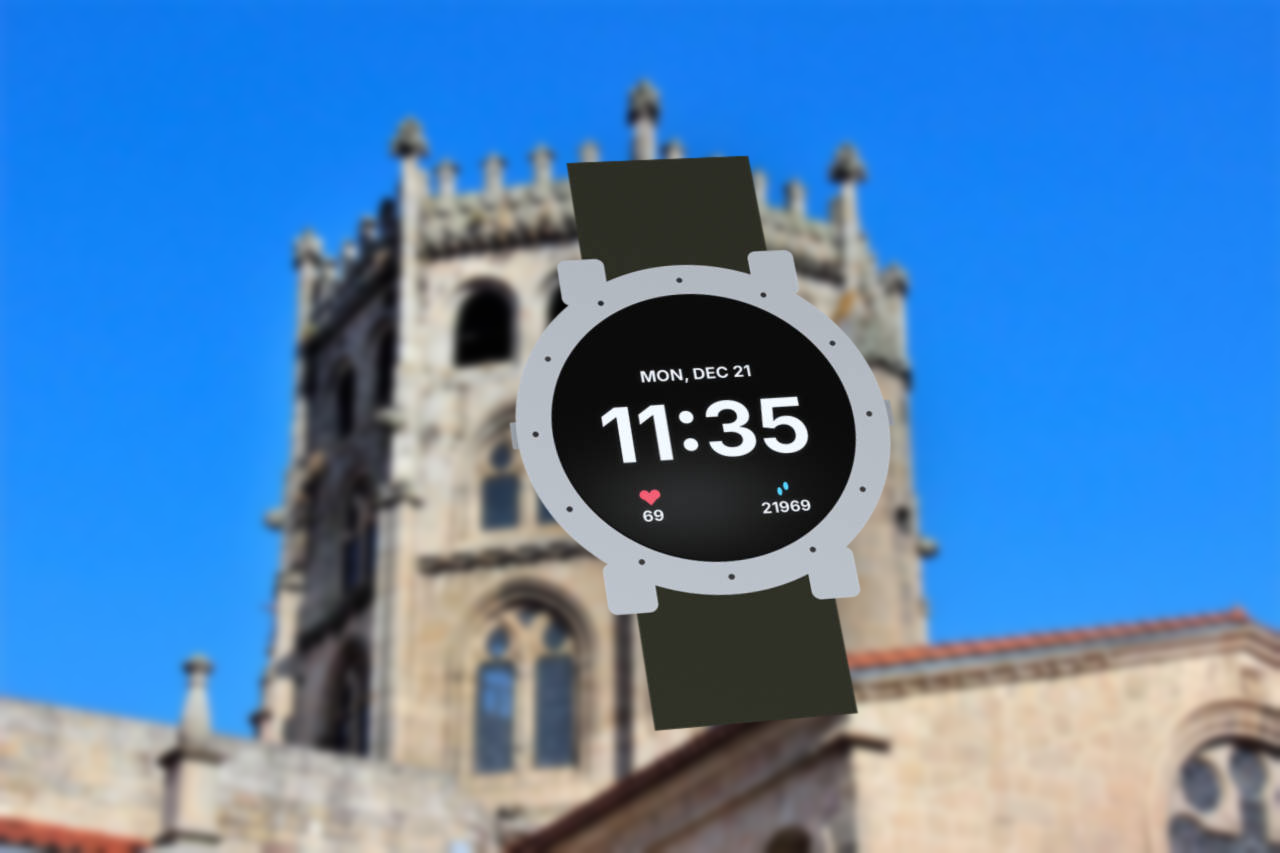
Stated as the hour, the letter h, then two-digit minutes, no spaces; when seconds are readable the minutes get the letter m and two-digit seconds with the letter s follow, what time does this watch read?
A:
11h35
